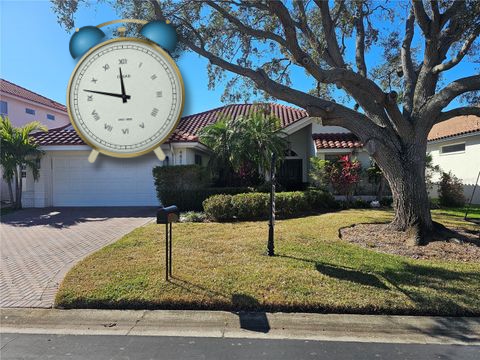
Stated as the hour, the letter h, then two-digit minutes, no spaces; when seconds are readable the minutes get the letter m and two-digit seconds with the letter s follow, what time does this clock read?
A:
11h47
